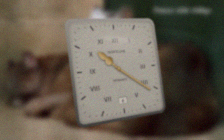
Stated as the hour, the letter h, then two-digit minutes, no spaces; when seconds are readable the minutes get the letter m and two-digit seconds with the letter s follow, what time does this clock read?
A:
10h21
